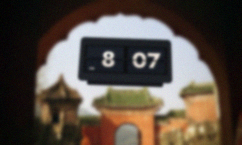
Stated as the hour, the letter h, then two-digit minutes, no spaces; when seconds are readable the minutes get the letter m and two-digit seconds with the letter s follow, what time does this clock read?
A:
8h07
